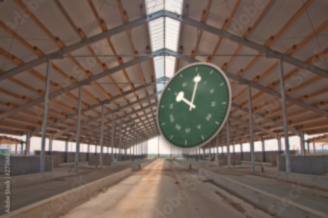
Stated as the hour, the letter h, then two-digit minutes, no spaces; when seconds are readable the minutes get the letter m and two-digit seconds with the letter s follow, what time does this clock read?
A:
10h01
